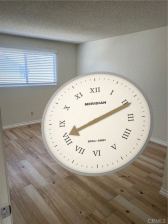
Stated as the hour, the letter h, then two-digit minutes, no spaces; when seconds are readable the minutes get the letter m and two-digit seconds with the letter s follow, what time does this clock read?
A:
8h11
